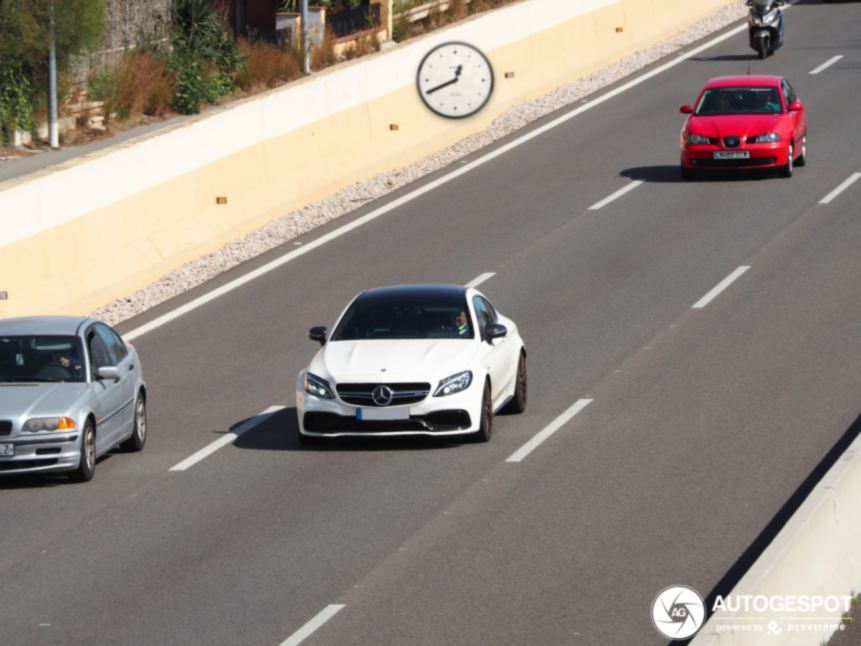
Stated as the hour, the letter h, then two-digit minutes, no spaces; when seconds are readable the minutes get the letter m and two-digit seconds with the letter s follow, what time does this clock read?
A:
12h41
